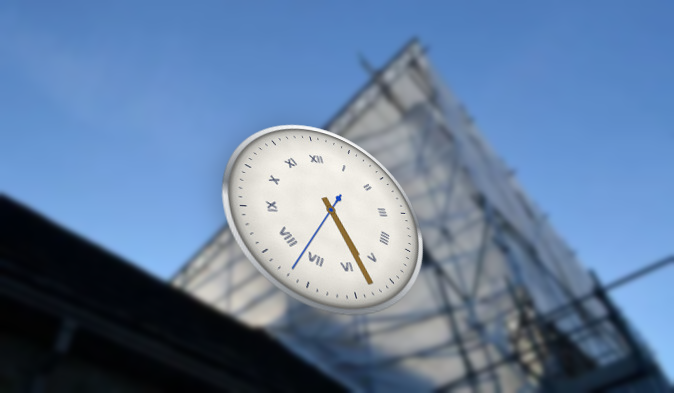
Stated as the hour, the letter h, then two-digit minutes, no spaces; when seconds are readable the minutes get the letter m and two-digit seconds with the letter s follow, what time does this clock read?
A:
5h27m37s
